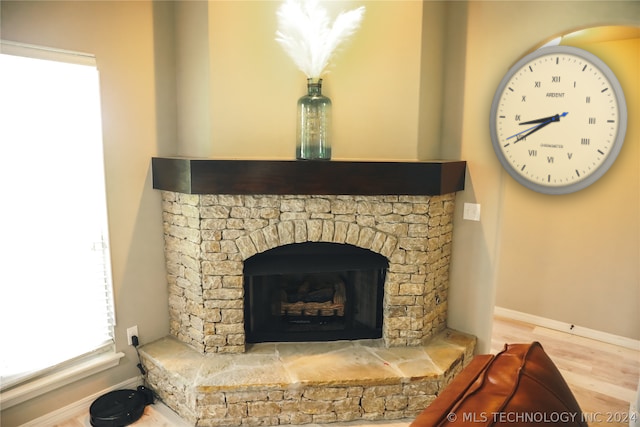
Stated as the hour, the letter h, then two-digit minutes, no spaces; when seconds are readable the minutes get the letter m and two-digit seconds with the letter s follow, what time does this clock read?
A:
8h39m41s
